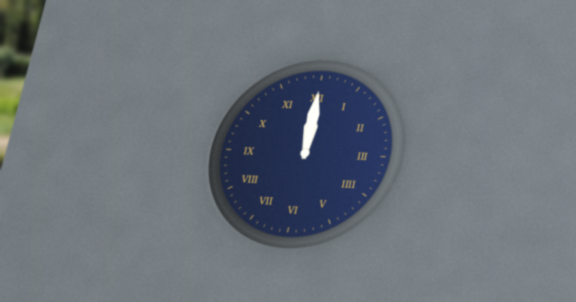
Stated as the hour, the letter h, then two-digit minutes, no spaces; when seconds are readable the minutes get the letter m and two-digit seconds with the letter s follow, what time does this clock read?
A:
12h00
